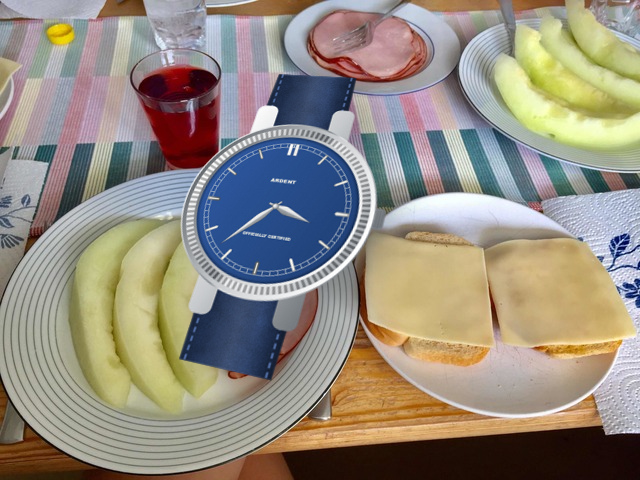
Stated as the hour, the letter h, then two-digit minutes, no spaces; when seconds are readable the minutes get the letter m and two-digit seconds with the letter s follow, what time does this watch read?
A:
3h37
